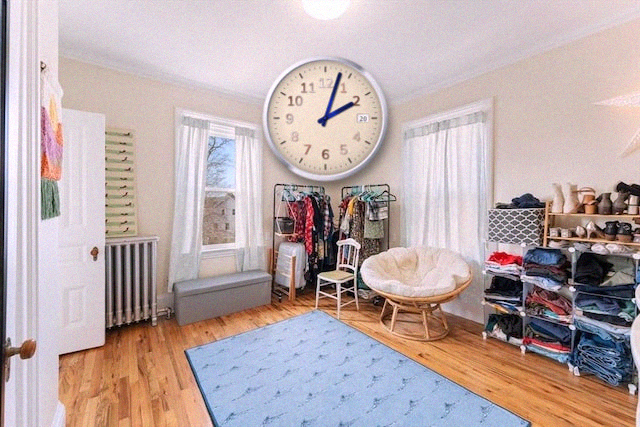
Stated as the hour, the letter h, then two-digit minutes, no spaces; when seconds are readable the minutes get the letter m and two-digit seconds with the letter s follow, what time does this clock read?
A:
2h03
